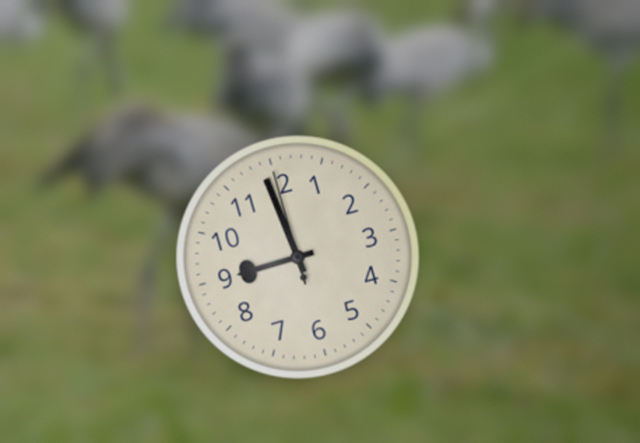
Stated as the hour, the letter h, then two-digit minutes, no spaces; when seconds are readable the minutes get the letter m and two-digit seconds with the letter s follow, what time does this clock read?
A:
8h59m00s
